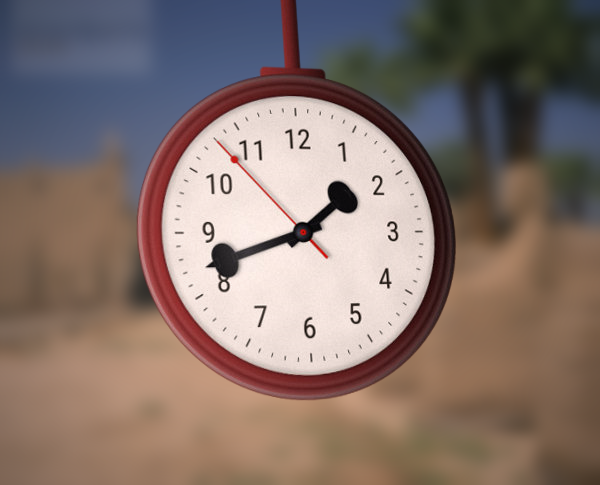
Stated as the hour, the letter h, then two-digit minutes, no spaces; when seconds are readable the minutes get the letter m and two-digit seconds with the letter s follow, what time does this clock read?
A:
1h41m53s
